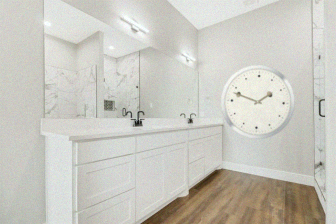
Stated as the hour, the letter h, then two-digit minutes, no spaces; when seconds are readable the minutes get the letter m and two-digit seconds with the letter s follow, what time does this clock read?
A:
1h48
